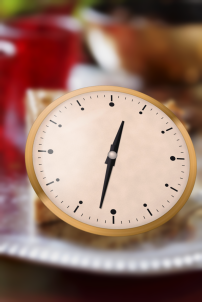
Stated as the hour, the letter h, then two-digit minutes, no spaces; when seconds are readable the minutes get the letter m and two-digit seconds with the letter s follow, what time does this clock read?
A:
12h32
